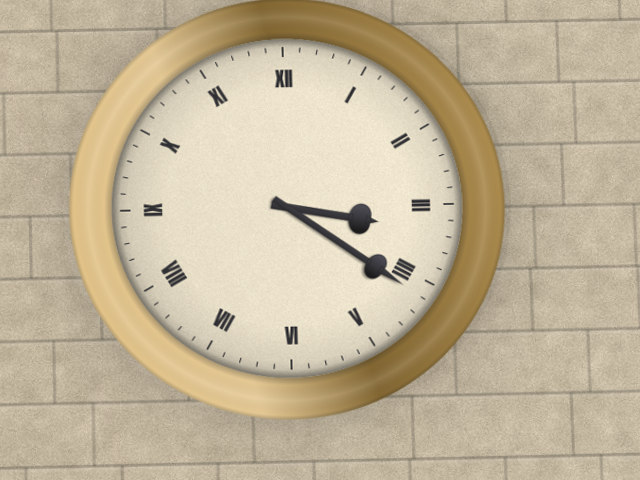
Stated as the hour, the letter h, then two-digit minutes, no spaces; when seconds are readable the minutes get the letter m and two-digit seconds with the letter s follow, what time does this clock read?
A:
3h21
